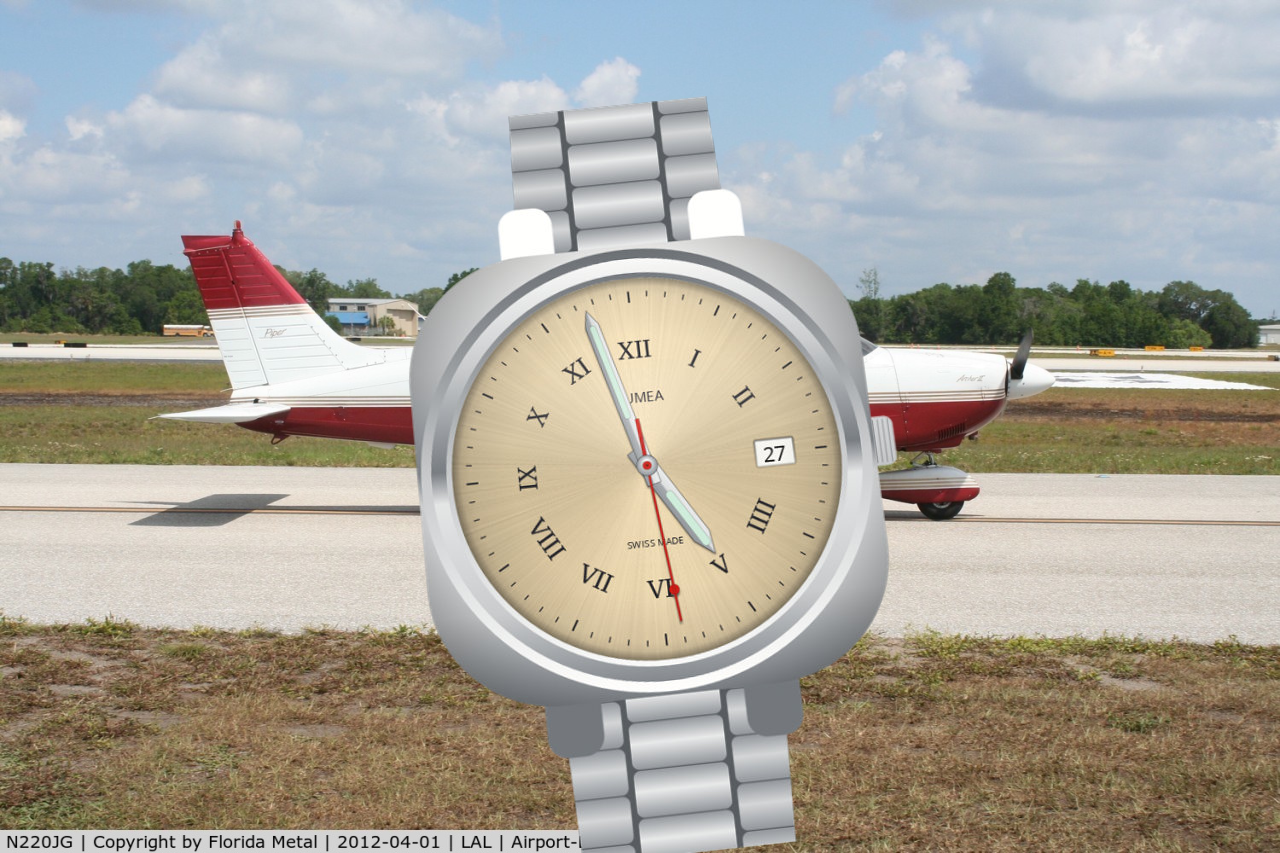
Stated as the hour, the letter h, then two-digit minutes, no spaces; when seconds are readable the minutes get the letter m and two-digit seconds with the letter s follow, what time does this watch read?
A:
4h57m29s
